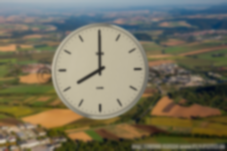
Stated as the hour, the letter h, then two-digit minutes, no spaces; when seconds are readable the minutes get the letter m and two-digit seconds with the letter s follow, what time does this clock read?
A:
8h00
